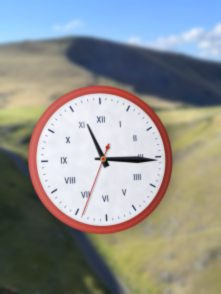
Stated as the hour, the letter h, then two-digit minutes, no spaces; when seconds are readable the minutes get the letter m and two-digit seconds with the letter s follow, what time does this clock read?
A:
11h15m34s
